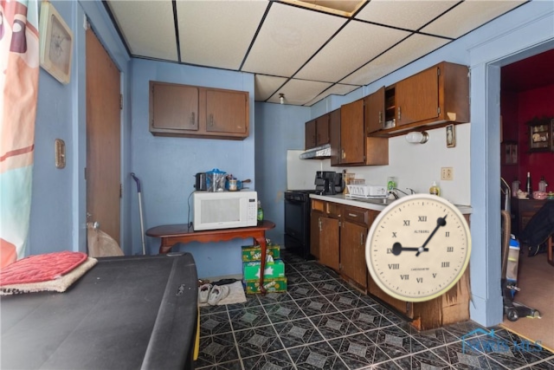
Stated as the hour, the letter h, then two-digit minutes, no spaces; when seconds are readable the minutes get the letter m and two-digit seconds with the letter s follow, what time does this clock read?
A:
9h06
